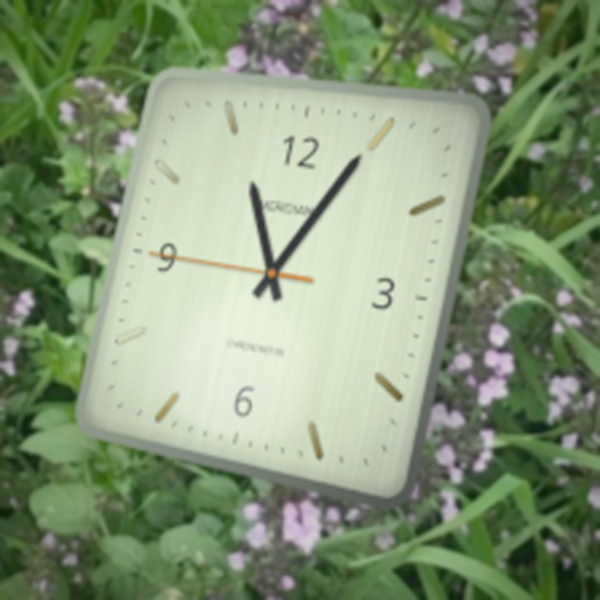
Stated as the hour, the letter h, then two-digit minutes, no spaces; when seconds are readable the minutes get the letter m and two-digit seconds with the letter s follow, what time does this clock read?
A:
11h04m45s
